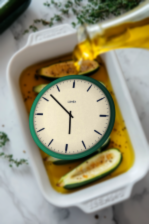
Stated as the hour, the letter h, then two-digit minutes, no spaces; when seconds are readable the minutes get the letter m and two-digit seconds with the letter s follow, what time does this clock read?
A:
5h52
